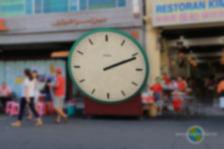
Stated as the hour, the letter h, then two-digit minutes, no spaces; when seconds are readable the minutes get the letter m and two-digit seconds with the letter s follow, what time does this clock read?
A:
2h11
